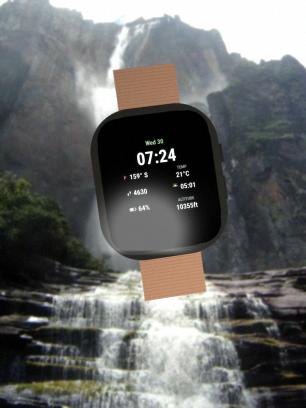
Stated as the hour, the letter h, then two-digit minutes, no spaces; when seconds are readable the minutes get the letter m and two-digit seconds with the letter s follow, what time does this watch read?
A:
7h24
